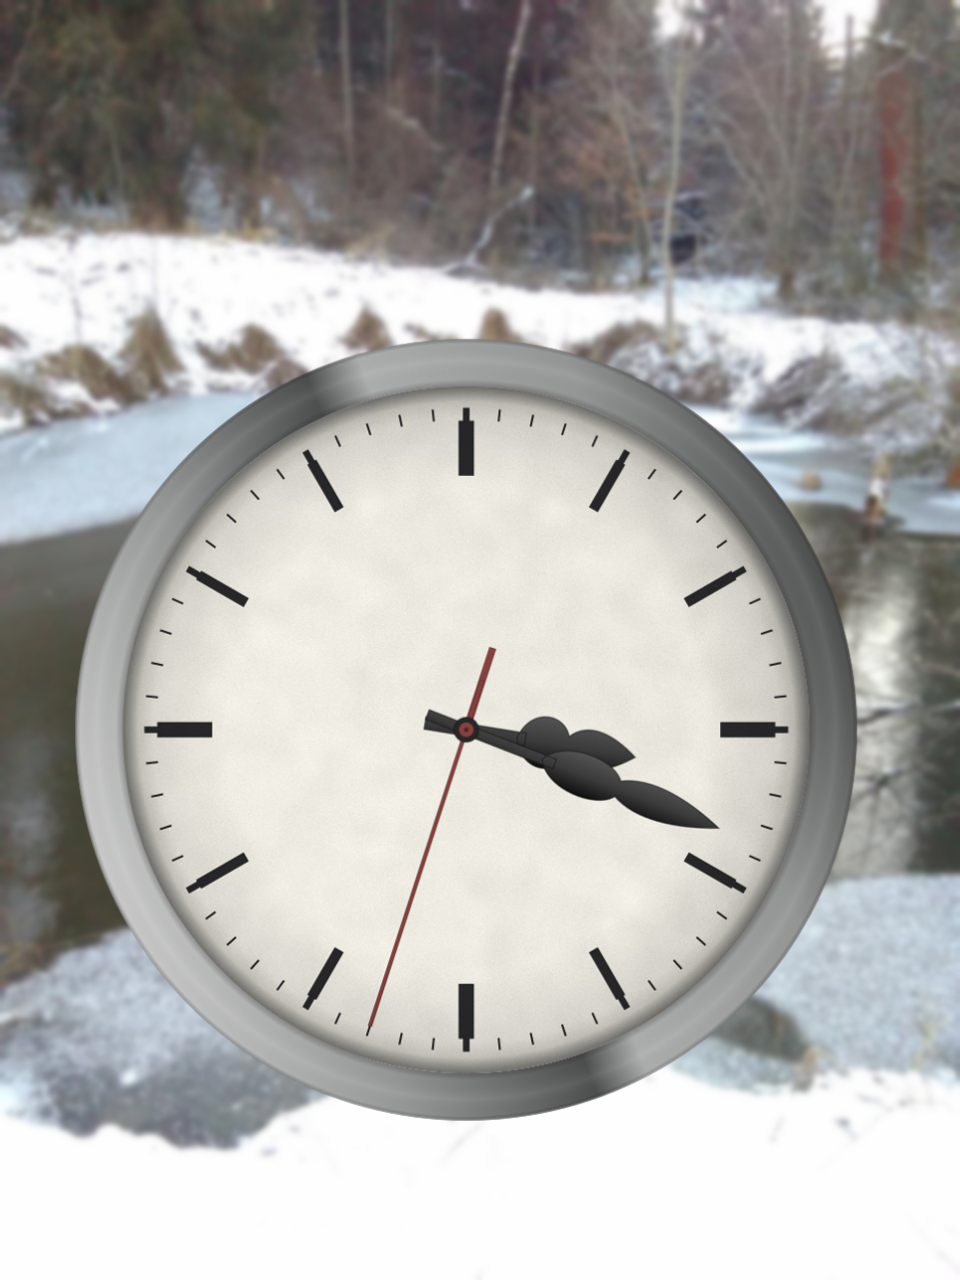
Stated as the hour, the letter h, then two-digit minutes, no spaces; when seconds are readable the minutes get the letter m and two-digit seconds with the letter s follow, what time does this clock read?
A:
3h18m33s
